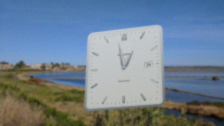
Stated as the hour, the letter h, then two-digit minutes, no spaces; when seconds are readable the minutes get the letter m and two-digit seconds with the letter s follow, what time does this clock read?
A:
12h58
